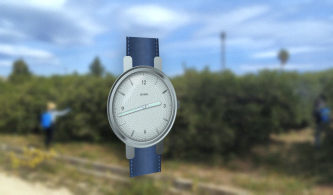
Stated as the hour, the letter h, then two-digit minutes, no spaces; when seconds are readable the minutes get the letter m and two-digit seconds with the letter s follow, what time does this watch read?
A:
2h43
